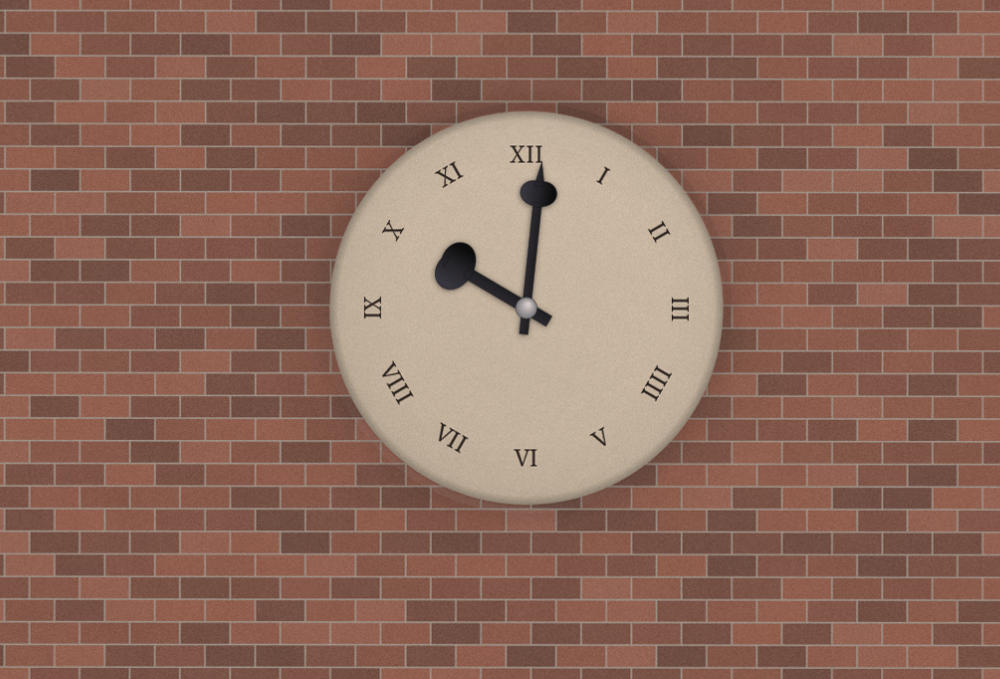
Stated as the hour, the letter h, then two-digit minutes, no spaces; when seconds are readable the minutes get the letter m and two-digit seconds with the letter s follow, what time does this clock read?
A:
10h01
